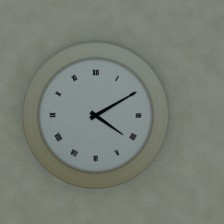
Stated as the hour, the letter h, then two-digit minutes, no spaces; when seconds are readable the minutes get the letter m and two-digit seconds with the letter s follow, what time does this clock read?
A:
4h10
